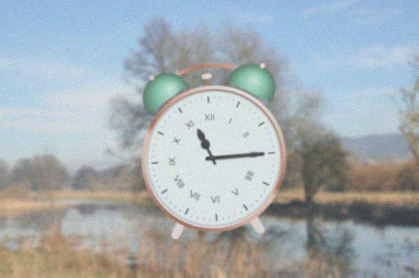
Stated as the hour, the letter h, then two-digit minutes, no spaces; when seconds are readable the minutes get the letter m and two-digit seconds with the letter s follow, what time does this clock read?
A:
11h15
